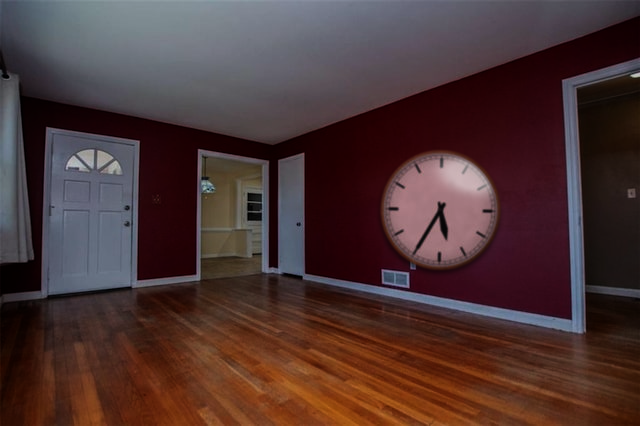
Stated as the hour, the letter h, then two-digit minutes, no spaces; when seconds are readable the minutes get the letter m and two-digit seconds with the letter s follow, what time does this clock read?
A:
5h35
